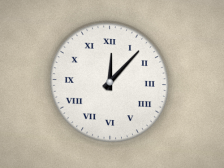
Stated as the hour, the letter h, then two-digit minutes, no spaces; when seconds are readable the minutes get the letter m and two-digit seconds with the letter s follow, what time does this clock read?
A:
12h07
